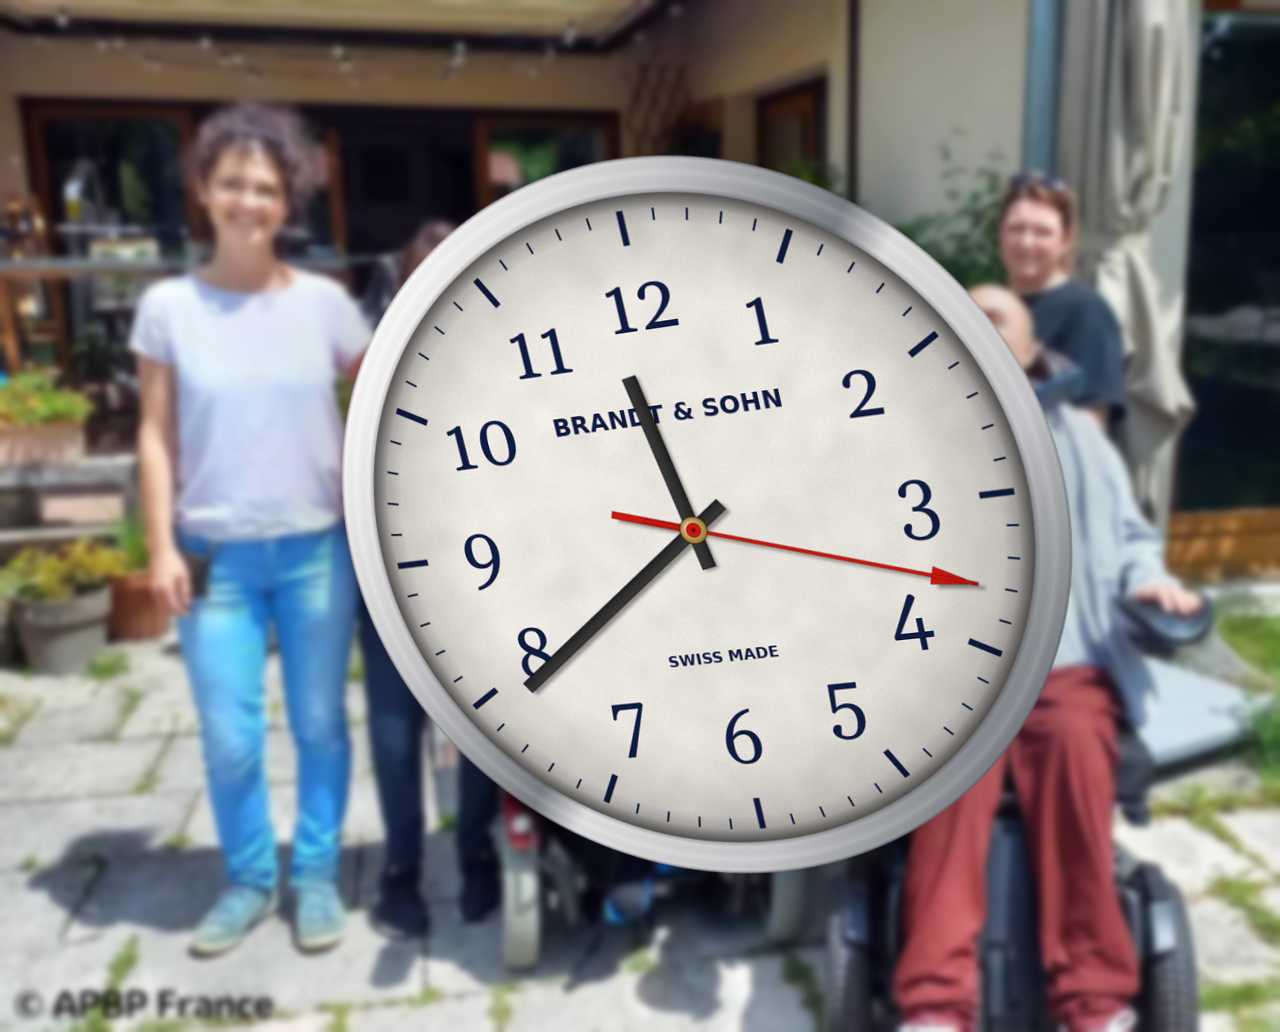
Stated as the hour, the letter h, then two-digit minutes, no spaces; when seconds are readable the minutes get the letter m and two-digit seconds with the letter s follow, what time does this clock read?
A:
11h39m18s
